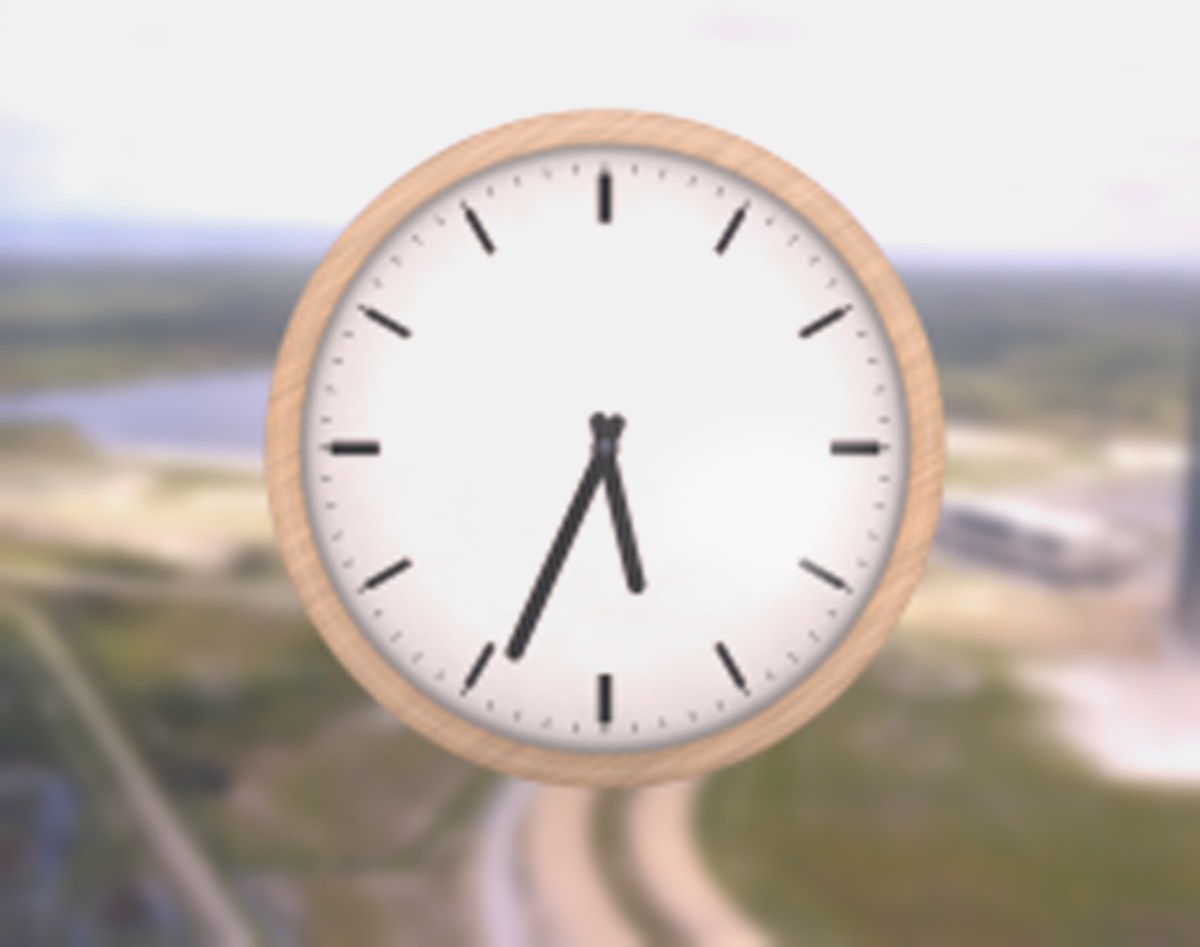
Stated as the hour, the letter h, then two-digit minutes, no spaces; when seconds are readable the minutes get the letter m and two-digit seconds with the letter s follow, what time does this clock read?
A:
5h34
